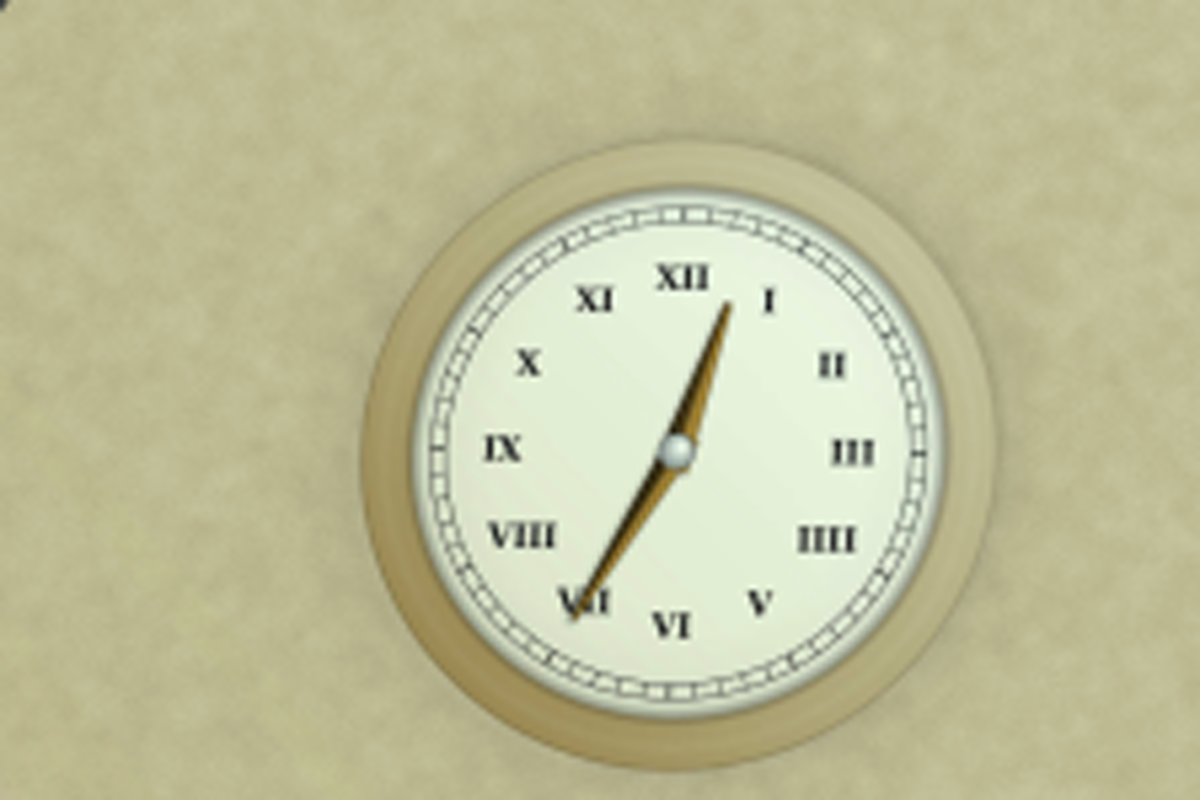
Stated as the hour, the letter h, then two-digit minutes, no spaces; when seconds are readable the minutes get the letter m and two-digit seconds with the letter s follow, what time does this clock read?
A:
12h35
